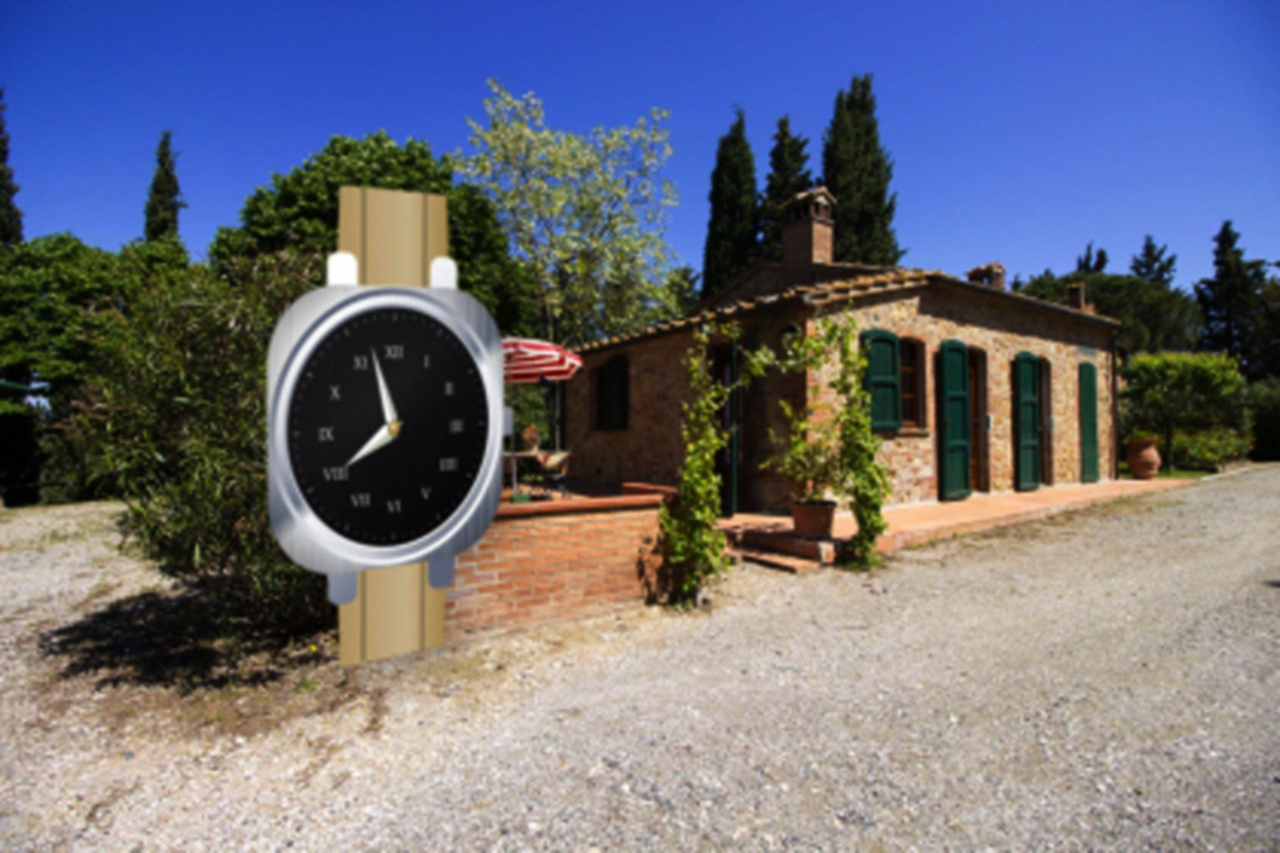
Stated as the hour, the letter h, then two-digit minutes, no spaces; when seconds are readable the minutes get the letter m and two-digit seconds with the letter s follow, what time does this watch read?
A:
7h57
